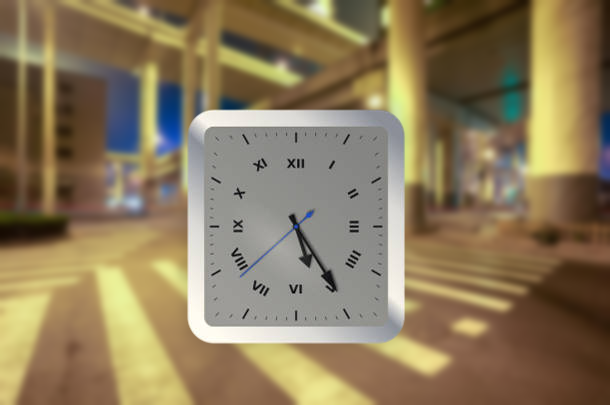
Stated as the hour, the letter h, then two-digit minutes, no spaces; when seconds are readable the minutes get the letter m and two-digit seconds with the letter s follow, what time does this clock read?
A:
5h24m38s
